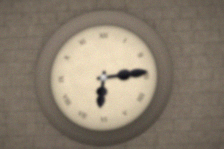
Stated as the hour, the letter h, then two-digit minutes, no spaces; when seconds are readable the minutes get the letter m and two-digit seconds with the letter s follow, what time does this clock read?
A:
6h14
